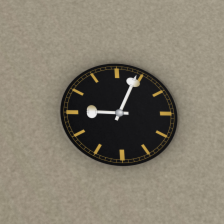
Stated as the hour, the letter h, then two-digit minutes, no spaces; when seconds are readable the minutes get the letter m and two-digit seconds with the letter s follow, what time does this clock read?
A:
9h04
